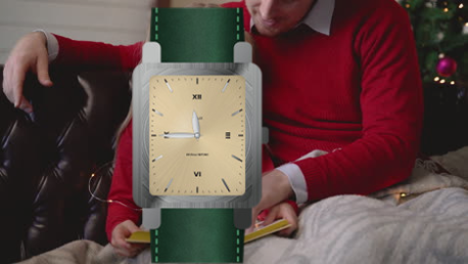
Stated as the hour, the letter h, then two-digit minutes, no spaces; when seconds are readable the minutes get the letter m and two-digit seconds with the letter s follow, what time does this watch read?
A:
11h45
